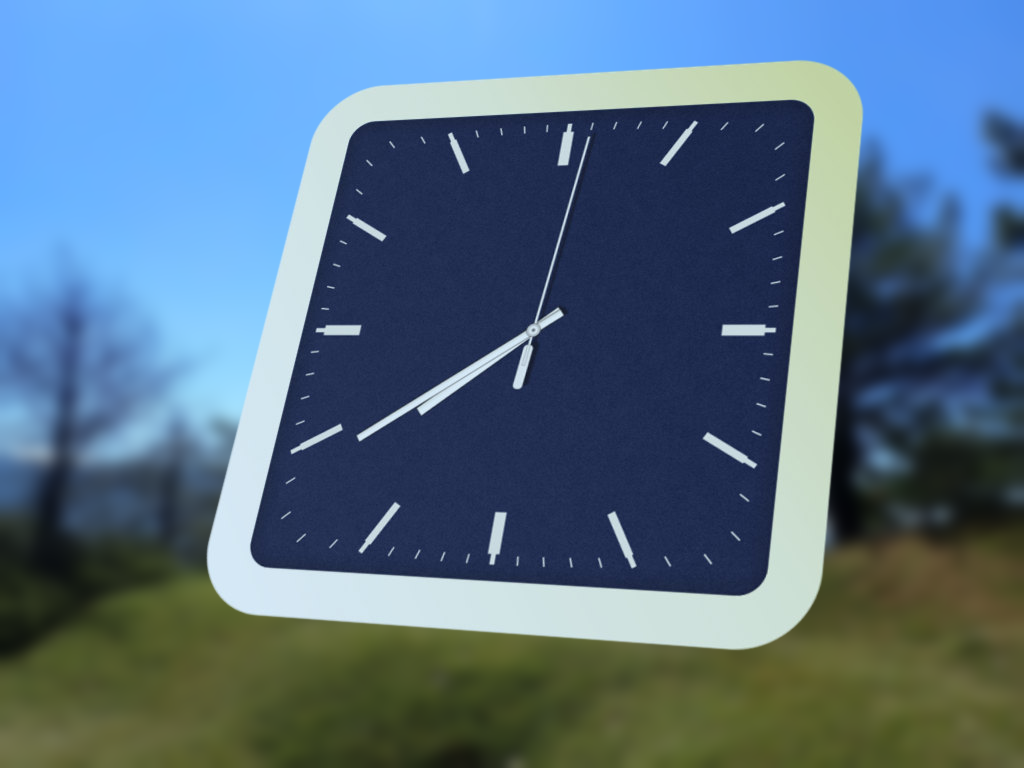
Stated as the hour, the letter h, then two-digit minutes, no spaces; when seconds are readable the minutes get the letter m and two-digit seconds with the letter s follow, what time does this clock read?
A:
7h39m01s
